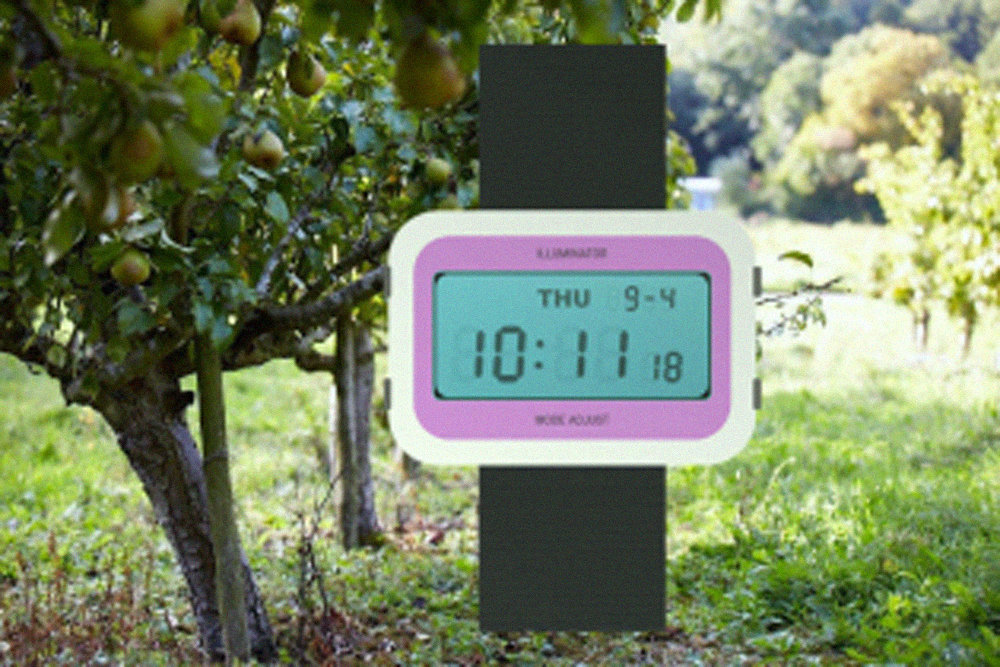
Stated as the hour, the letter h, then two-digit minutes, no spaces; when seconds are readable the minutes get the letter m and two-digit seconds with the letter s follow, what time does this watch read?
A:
10h11m18s
